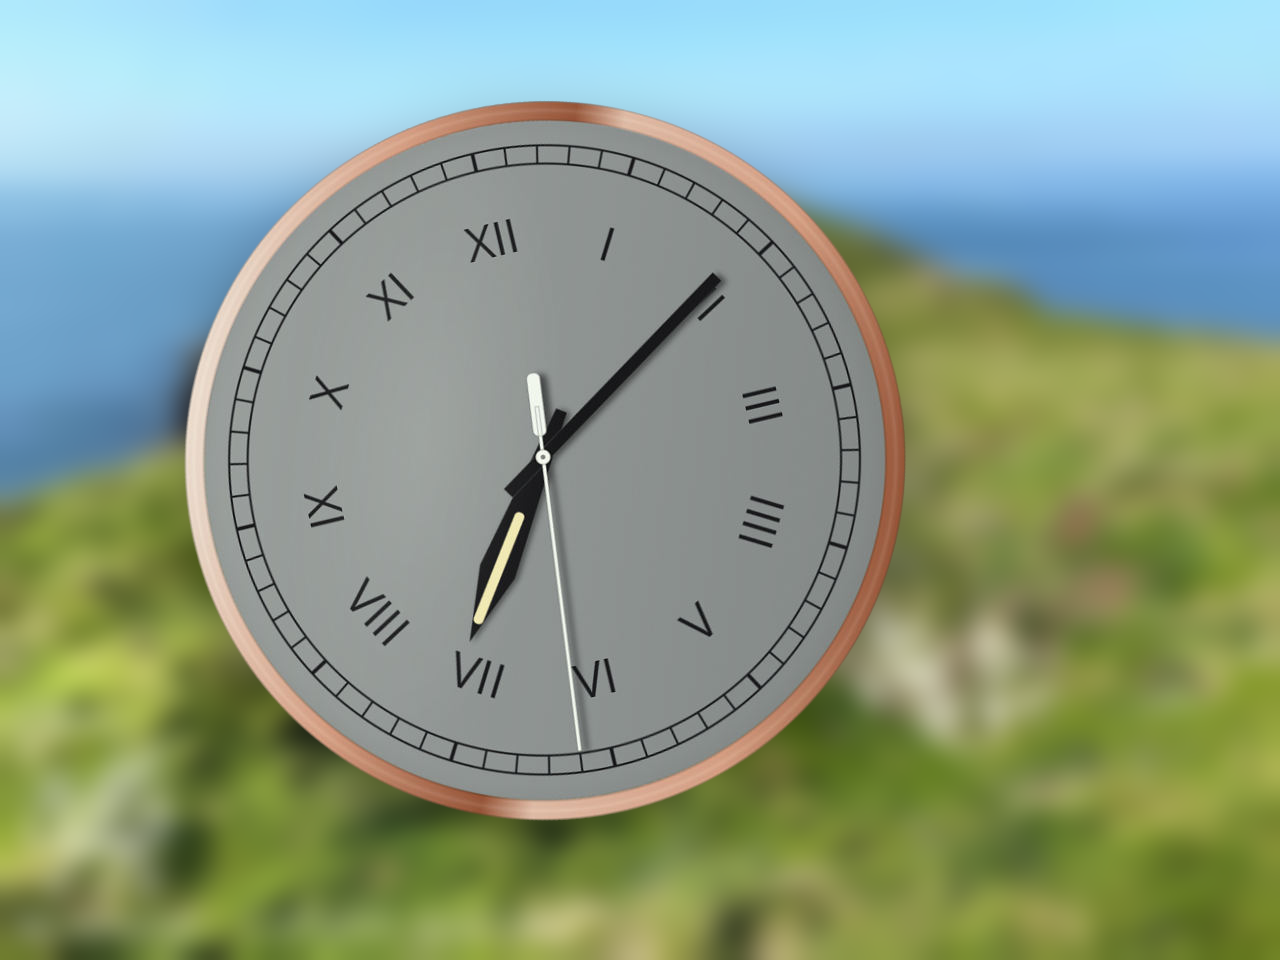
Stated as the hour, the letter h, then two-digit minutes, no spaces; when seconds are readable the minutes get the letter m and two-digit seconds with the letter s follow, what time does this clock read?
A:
7h09m31s
